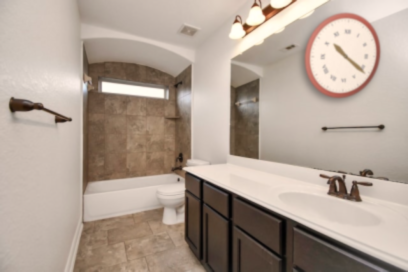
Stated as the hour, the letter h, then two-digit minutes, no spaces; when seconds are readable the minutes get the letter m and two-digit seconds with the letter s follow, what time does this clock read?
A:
10h21
